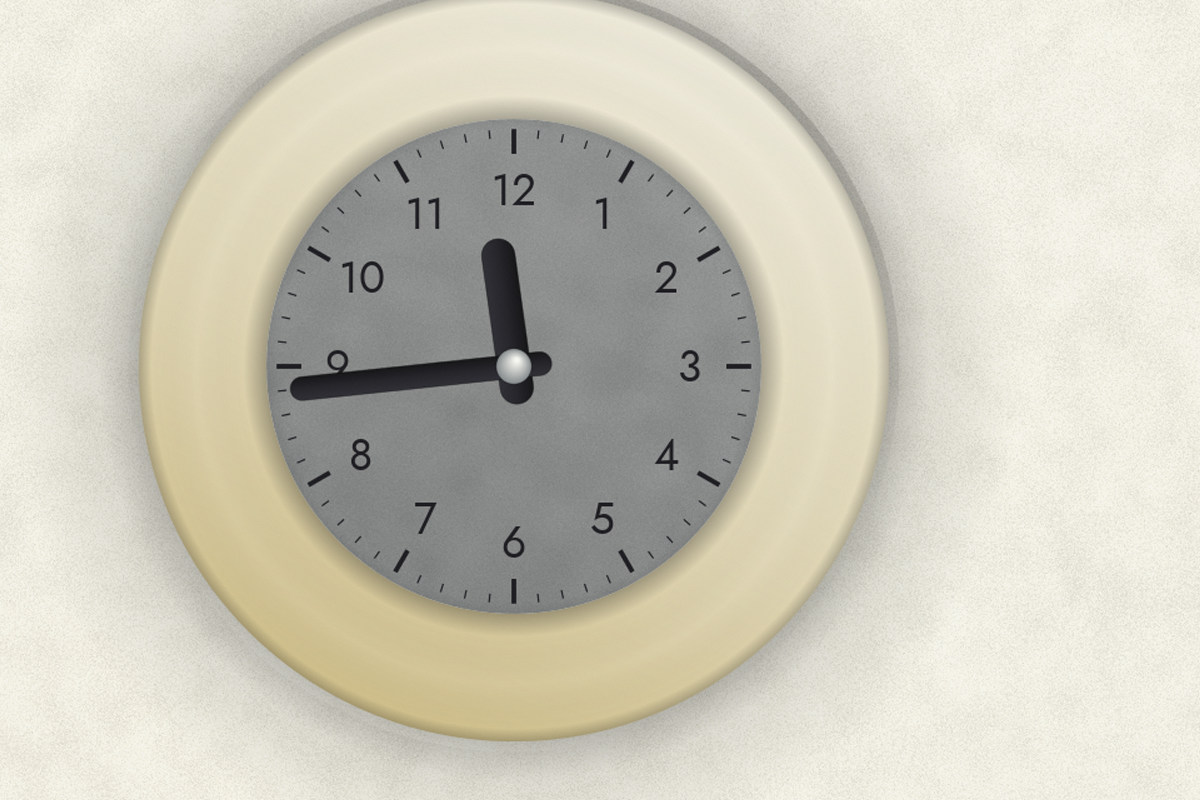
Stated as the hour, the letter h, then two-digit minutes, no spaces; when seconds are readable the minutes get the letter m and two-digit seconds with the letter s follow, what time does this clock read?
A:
11h44
